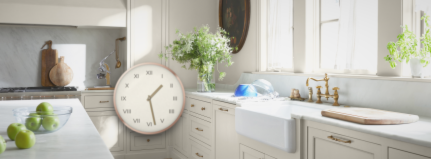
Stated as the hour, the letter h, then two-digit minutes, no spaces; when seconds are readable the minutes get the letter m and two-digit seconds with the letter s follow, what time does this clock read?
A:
1h28
